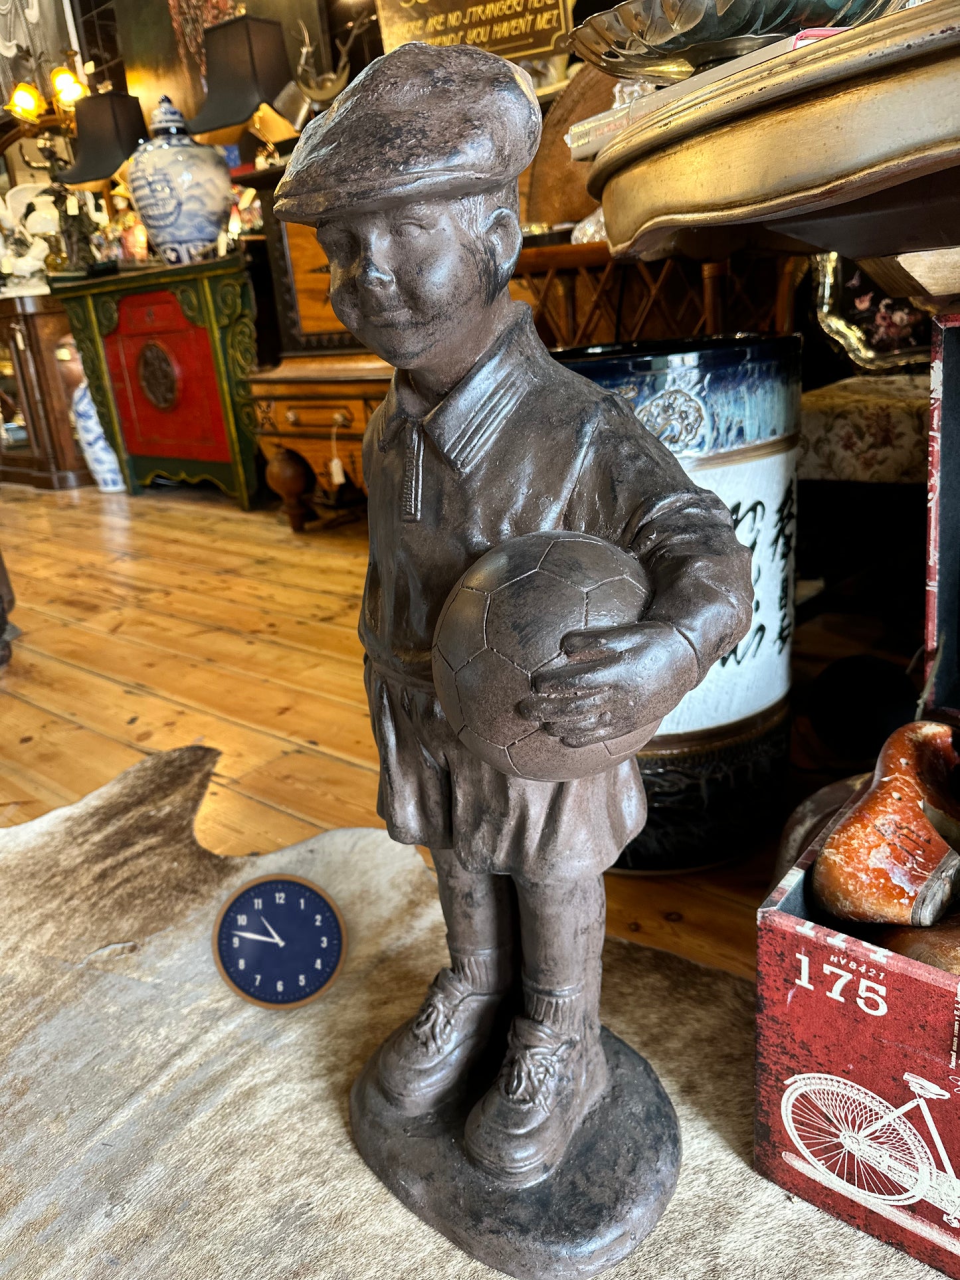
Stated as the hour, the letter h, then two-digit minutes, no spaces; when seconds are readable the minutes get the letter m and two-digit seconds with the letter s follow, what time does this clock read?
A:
10h47
